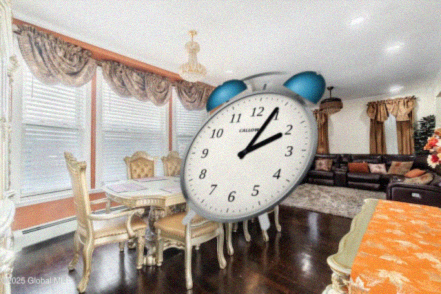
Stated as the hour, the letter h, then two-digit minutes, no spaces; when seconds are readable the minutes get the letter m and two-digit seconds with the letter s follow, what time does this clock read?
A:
2h04
